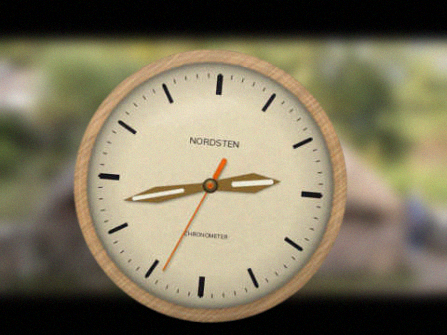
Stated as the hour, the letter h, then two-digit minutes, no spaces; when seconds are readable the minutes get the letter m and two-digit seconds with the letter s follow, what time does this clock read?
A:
2h42m34s
